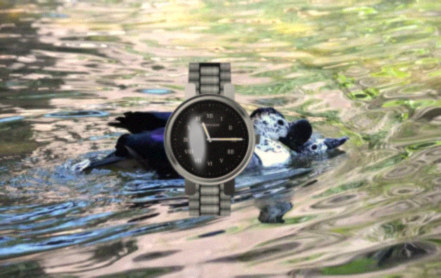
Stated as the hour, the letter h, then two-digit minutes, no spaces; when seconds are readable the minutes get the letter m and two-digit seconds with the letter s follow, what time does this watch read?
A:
11h15
